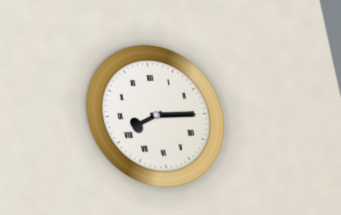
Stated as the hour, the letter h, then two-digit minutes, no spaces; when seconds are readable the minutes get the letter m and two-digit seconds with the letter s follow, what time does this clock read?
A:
8h15
